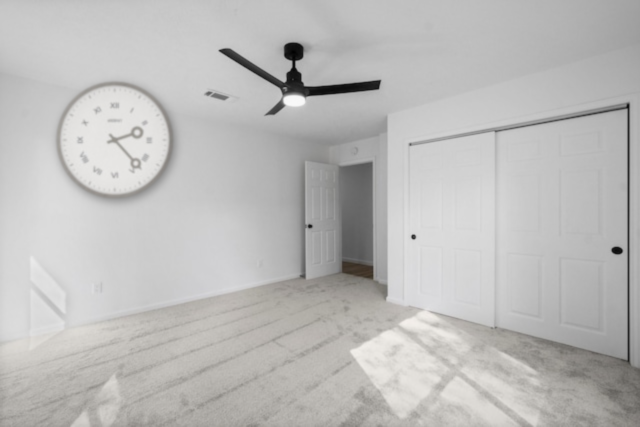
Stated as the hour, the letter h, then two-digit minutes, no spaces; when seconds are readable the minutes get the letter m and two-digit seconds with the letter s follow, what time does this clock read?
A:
2h23
